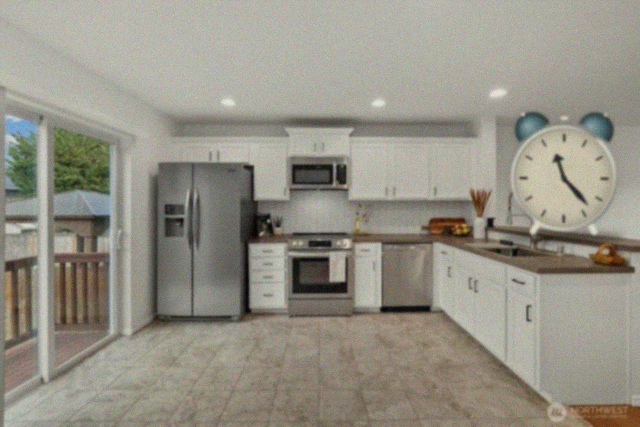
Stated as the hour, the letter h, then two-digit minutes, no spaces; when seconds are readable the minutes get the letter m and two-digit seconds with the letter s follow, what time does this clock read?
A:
11h23
